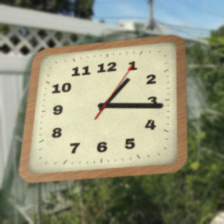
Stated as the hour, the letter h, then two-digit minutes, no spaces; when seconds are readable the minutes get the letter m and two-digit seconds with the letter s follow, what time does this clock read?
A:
1h16m05s
